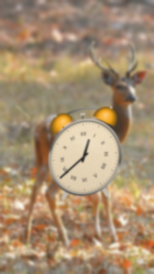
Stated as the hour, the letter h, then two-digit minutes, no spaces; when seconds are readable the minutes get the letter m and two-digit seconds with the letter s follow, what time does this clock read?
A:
12h39
